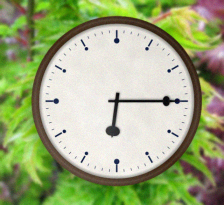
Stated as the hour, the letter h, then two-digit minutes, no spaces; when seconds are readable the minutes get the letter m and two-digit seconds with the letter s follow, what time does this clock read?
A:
6h15
